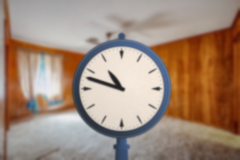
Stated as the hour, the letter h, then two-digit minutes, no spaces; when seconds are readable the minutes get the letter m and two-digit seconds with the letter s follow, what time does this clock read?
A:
10h48
